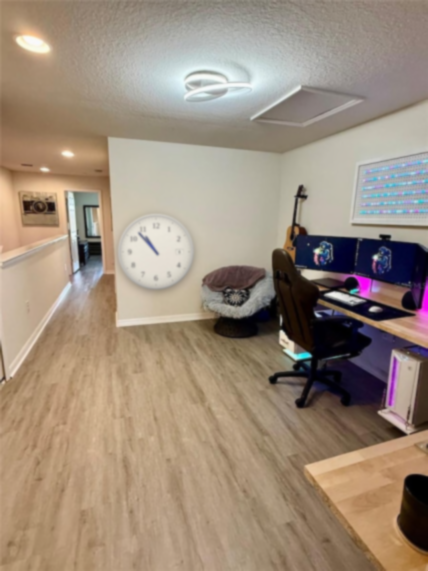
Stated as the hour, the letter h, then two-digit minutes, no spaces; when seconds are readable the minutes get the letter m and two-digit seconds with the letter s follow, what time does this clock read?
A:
10h53
